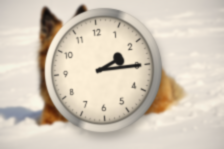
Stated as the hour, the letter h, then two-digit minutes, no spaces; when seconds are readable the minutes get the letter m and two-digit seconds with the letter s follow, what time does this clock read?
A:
2h15
